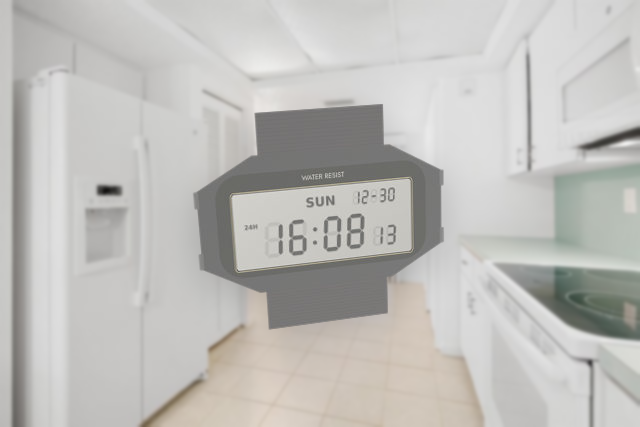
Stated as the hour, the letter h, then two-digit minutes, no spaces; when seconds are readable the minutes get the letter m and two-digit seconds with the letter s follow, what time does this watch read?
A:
16h08m13s
